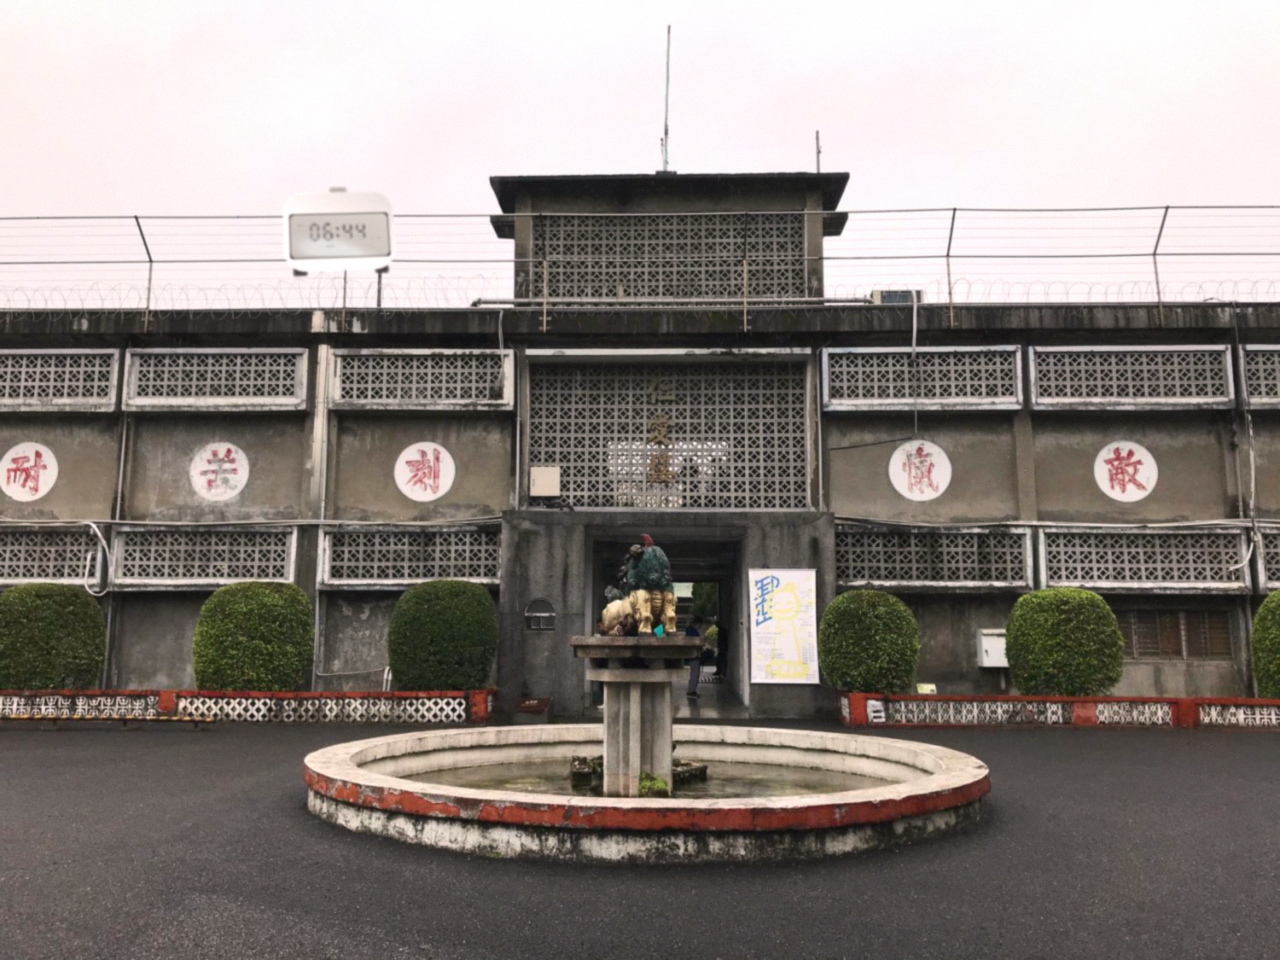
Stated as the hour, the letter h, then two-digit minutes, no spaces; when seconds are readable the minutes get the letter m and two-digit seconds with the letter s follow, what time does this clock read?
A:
6h44
